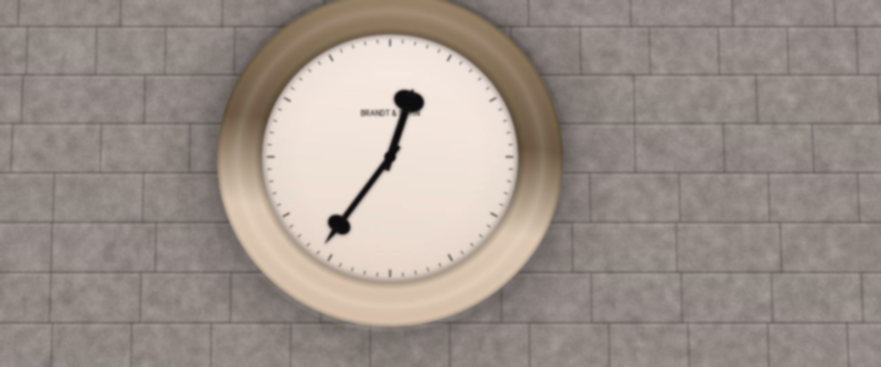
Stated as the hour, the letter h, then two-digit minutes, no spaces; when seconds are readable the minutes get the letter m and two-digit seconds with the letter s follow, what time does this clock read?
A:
12h36
